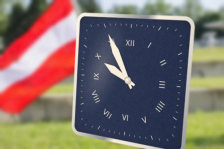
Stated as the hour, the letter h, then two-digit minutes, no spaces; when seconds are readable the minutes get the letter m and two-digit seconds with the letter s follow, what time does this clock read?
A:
9h55
